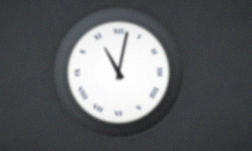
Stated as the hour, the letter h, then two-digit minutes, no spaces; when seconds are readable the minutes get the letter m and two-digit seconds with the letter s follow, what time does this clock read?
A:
11h02
